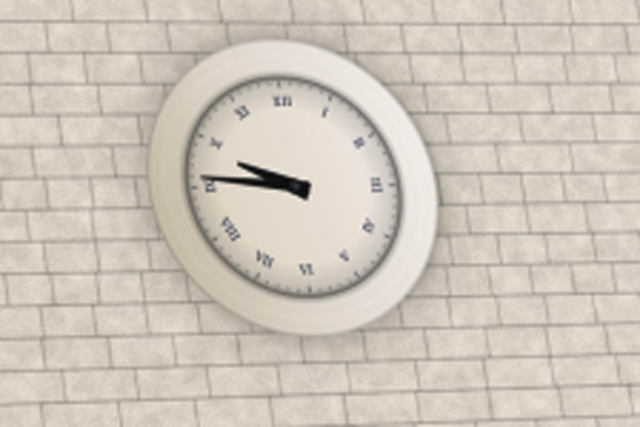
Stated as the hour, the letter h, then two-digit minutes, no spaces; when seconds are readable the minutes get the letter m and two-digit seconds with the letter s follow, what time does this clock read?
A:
9h46
